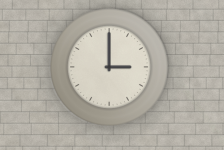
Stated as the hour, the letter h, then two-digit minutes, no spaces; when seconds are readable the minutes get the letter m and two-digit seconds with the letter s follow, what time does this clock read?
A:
3h00
